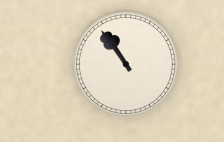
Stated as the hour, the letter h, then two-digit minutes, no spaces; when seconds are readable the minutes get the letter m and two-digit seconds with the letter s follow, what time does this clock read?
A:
10h54
